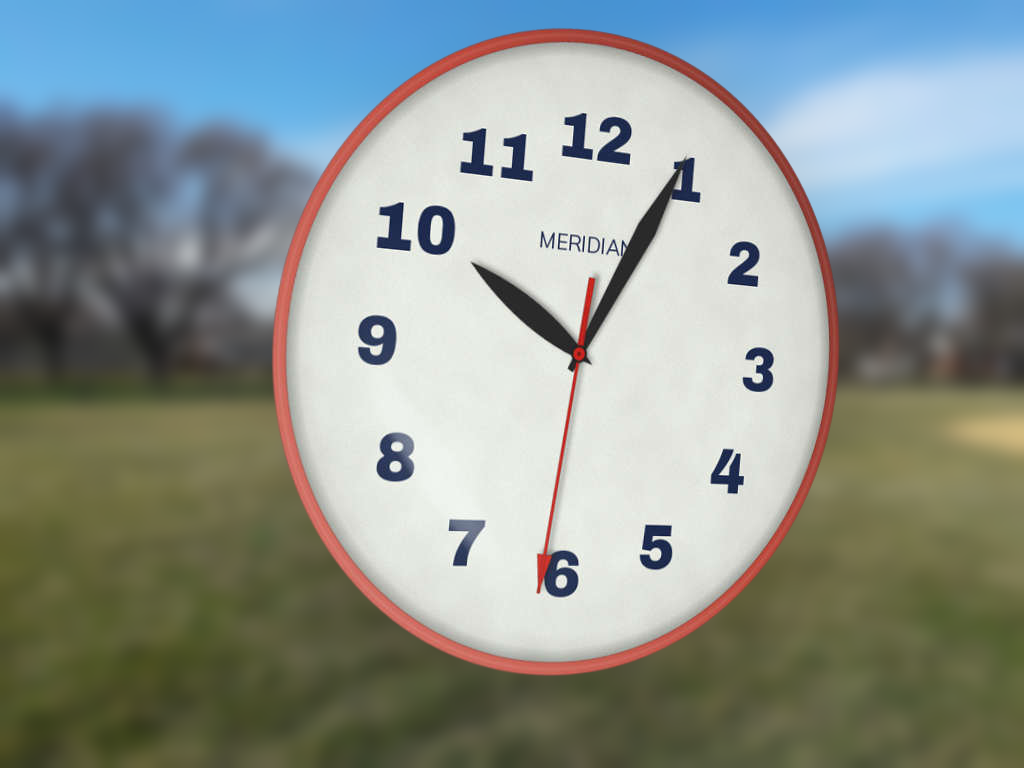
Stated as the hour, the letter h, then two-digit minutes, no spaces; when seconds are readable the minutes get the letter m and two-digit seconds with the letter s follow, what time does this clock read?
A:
10h04m31s
